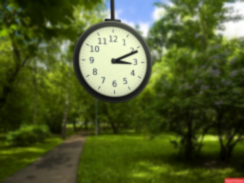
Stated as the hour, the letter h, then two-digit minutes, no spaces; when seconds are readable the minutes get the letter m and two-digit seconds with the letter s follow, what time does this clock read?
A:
3h11
